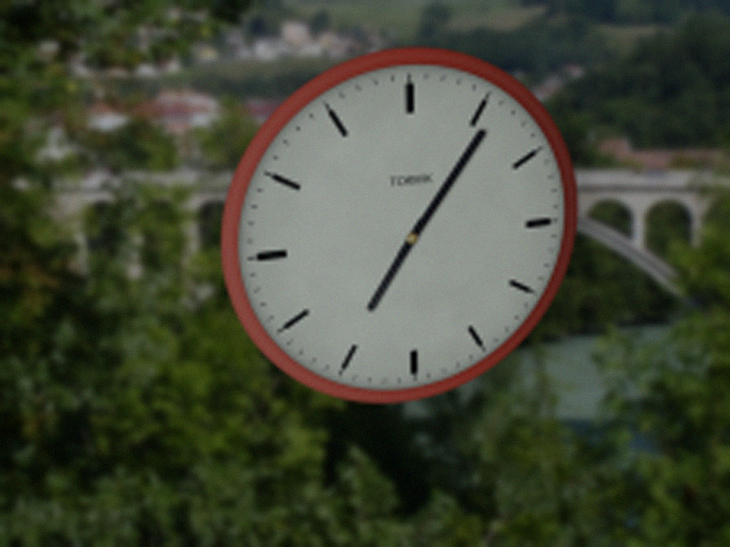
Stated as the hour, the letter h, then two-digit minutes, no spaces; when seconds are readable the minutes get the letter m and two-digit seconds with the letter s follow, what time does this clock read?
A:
7h06
